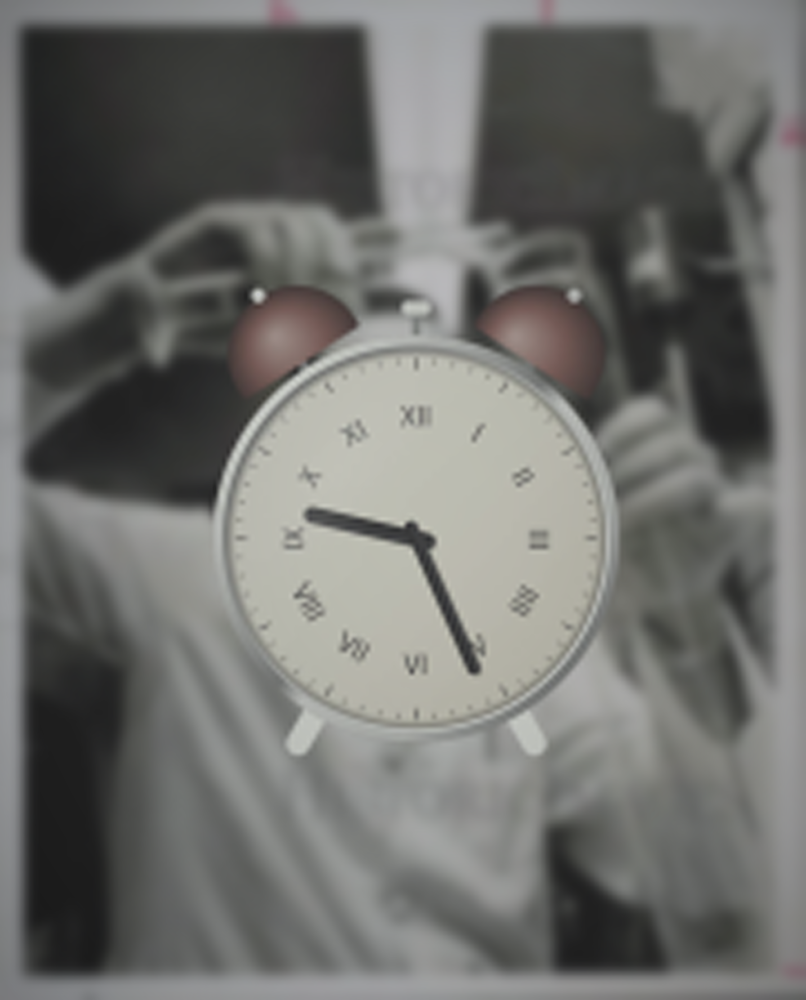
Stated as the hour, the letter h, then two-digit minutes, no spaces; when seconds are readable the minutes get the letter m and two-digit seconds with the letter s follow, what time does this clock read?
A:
9h26
